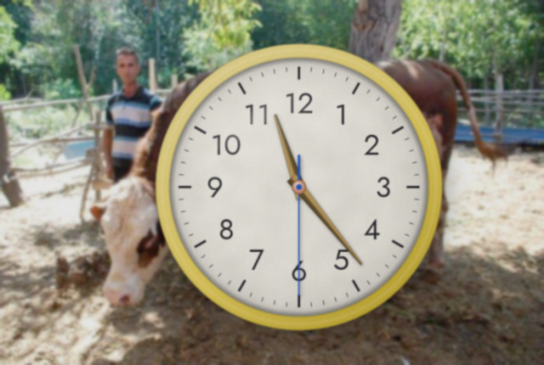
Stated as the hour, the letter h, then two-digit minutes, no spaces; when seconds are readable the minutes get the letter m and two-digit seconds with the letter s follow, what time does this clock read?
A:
11h23m30s
